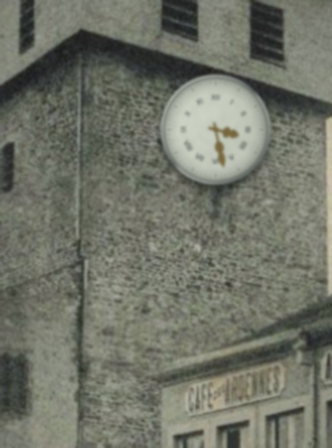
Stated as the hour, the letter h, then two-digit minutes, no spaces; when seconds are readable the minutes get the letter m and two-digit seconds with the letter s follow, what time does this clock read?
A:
3h28
